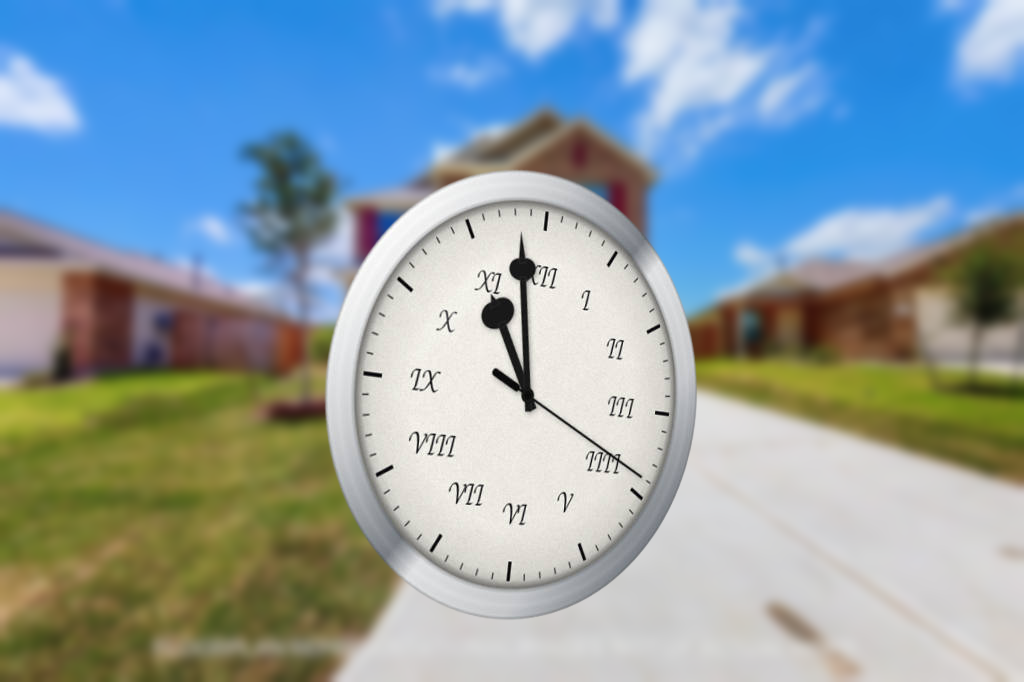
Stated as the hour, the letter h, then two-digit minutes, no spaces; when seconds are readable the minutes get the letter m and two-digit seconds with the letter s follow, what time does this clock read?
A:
10h58m19s
